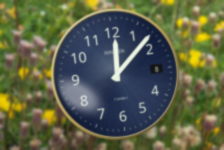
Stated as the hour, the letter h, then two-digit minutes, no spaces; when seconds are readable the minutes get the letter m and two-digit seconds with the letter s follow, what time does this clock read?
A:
12h08
